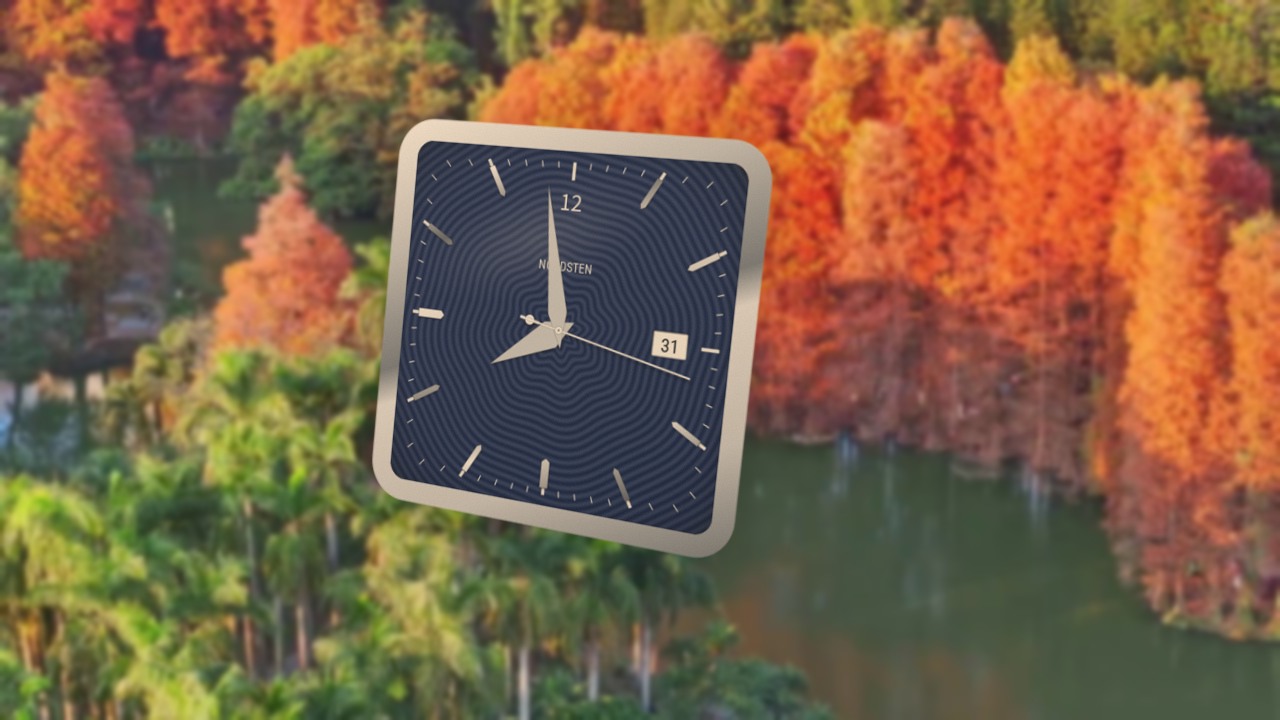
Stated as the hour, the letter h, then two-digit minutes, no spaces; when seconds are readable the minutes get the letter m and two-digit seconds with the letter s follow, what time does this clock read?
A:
7h58m17s
